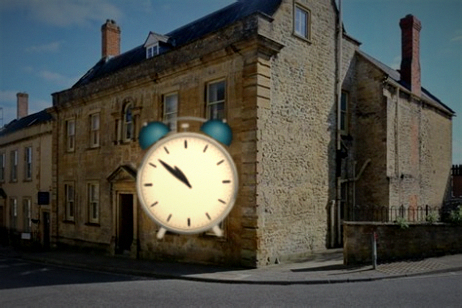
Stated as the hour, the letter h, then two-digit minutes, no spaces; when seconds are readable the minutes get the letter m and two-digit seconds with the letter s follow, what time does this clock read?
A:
10h52
